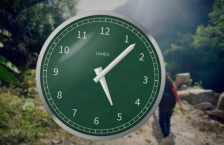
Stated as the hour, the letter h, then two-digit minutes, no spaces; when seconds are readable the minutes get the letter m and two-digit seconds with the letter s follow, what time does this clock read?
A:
5h07
